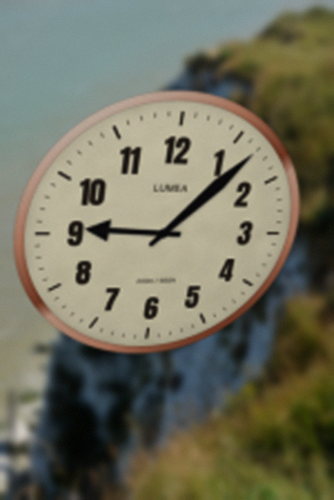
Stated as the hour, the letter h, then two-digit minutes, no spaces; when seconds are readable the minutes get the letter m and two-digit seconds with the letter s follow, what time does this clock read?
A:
9h07
